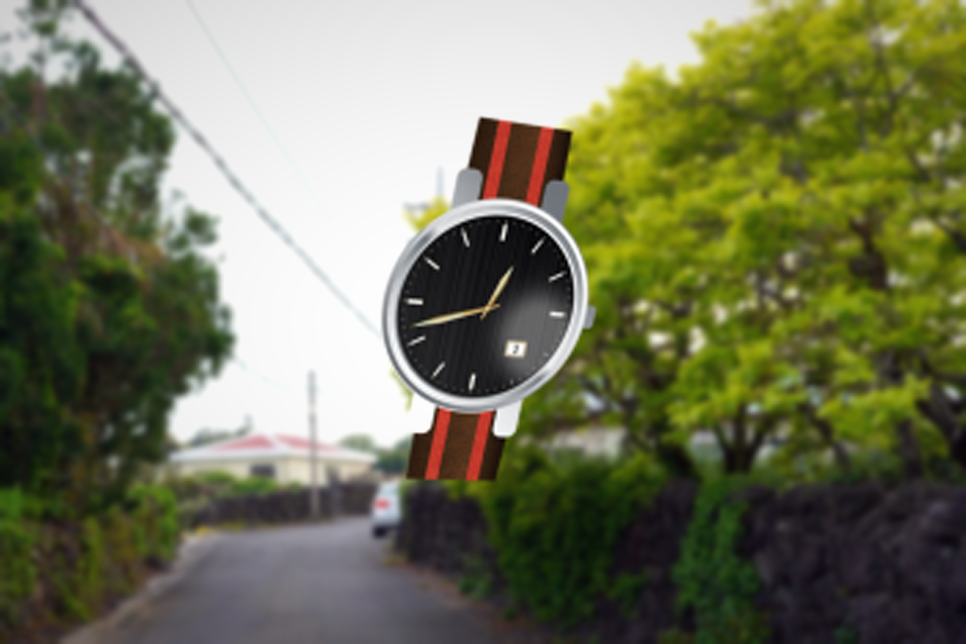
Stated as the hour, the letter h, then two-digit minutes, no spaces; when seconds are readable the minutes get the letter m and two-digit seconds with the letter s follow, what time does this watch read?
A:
12h42
